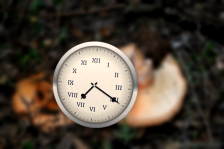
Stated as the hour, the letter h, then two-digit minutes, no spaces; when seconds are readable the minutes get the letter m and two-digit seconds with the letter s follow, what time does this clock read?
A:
7h20
